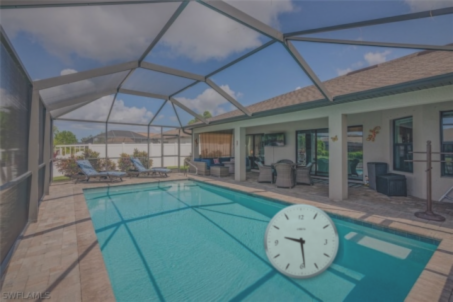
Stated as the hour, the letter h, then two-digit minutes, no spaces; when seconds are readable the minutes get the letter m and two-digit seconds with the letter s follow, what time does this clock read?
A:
9h29
